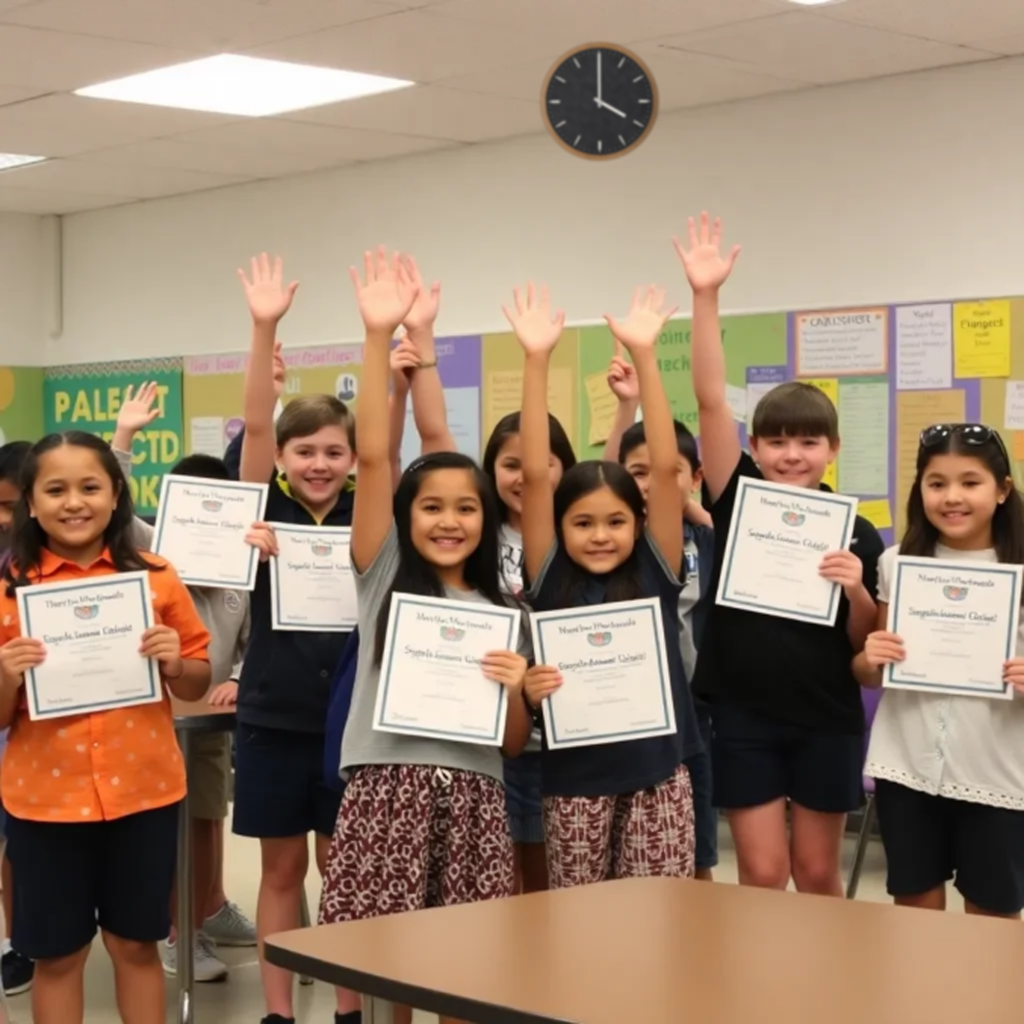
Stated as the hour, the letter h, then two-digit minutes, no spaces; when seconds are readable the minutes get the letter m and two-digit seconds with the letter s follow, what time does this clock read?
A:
4h00
